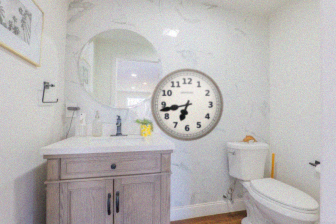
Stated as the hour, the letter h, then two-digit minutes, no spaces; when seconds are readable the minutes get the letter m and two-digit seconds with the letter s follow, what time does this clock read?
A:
6h43
